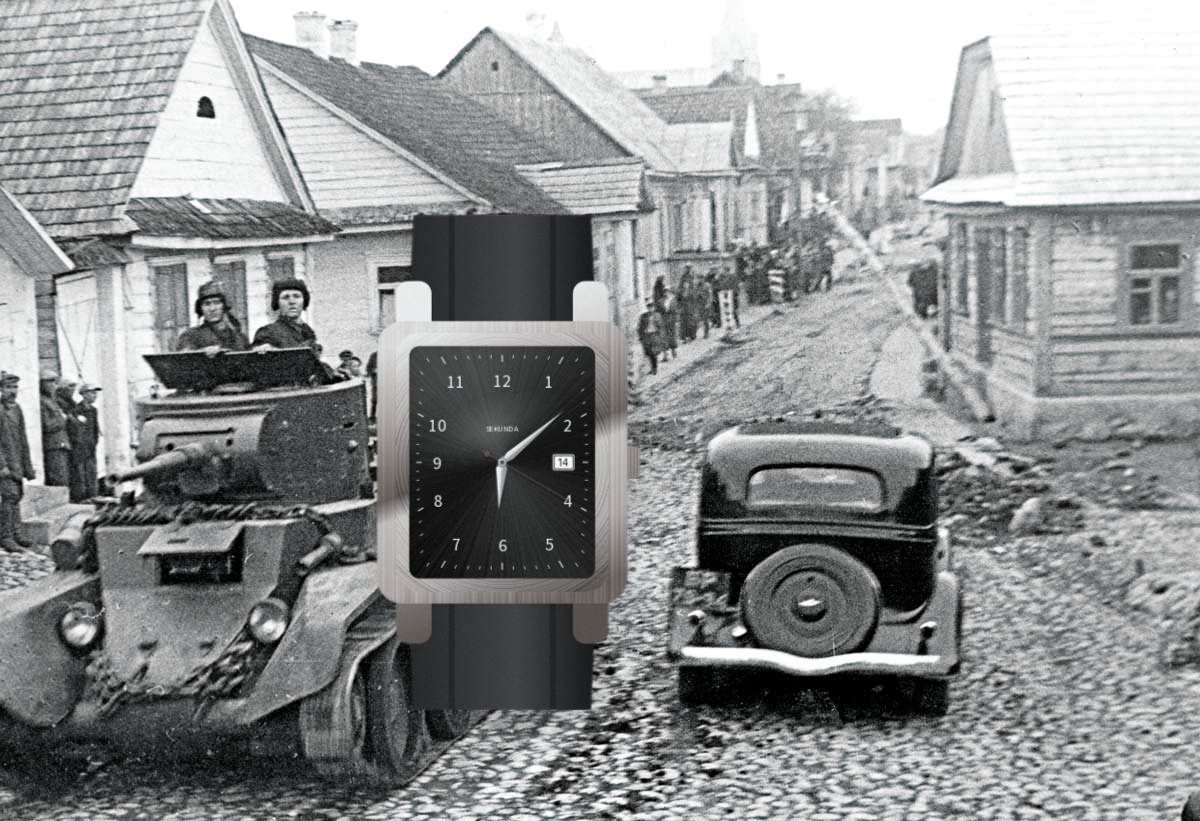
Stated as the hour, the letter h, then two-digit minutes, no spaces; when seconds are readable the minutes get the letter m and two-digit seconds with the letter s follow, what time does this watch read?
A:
6h08m20s
